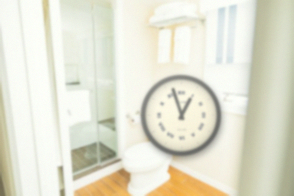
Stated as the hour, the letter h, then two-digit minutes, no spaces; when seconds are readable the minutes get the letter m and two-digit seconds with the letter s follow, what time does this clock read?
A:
12h57
